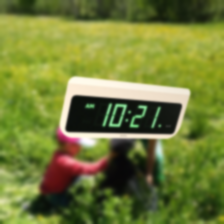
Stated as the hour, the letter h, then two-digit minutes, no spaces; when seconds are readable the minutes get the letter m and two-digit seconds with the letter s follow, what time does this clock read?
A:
10h21
